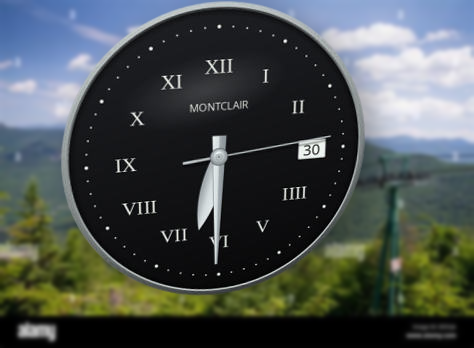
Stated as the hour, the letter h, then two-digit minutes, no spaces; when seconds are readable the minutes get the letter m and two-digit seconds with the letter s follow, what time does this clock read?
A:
6h30m14s
